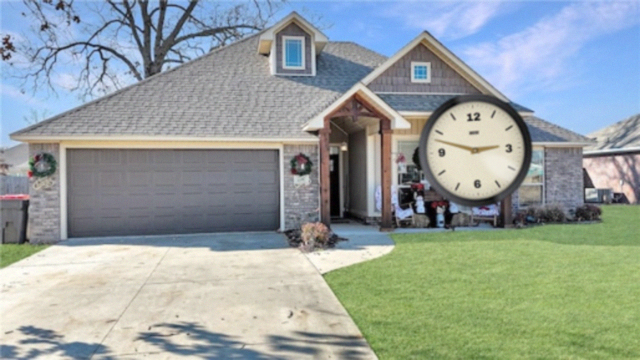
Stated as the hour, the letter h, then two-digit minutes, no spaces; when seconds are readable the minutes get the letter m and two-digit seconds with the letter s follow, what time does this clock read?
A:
2h48
